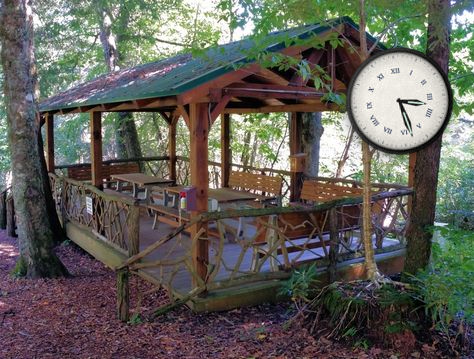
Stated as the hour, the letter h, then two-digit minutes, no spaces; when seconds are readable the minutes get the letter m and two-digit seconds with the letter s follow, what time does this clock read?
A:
3h28
